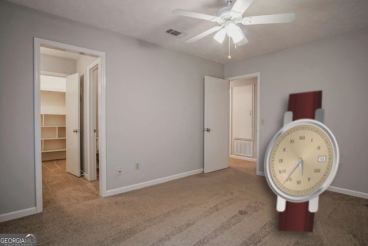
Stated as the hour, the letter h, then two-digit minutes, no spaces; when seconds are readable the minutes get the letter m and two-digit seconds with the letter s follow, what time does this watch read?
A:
5h36
